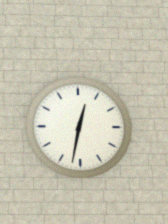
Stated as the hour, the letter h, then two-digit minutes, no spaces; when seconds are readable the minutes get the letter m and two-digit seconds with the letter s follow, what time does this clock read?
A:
12h32
